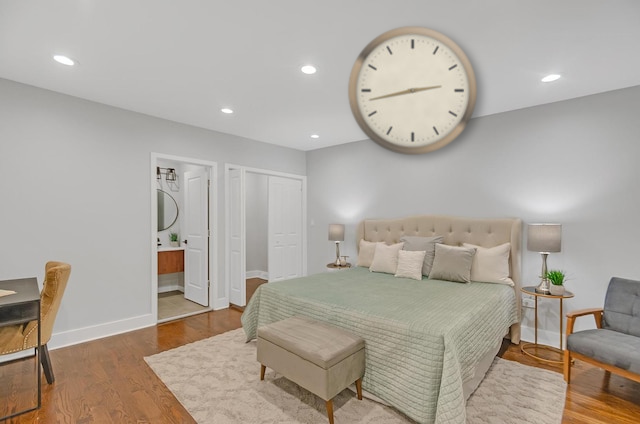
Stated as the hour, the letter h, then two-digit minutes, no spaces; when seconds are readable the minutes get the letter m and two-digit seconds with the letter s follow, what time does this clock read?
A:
2h43
